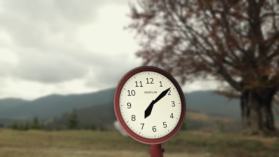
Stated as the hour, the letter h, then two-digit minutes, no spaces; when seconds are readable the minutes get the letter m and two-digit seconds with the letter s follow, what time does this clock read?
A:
7h09
